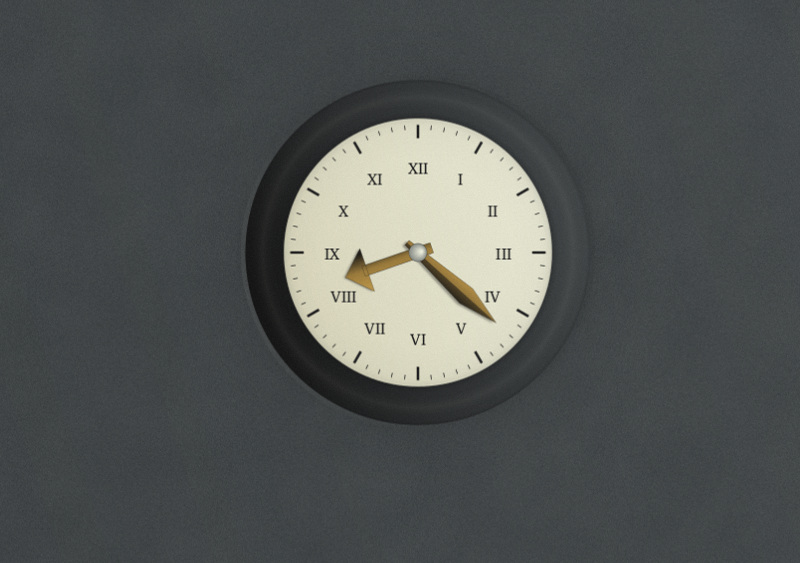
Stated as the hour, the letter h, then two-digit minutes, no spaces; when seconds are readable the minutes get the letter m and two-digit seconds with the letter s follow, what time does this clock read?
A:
8h22
